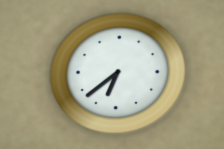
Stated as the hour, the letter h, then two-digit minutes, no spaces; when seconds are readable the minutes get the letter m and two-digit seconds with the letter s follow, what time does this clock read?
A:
6h38
